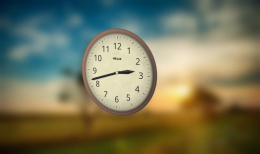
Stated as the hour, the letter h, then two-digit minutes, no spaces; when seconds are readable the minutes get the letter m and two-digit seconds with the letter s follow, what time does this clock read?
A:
2h42
